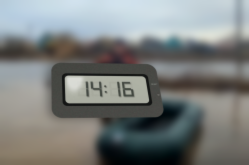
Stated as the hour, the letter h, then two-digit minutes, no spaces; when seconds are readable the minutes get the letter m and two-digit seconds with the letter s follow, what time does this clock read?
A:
14h16
